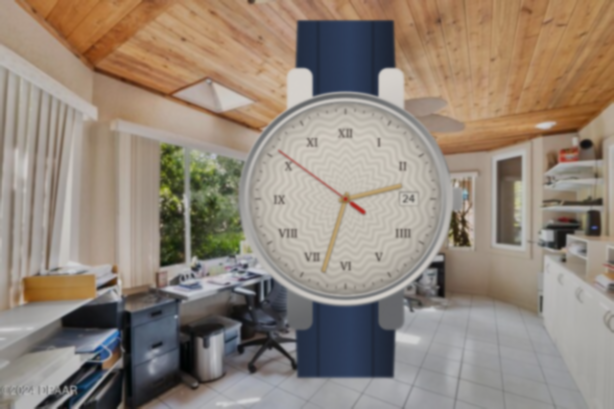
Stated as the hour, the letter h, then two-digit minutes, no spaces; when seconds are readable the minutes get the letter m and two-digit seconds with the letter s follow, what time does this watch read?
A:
2h32m51s
